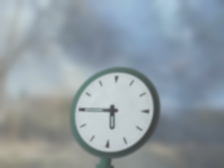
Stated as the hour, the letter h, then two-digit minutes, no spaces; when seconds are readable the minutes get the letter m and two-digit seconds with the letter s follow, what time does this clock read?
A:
5h45
